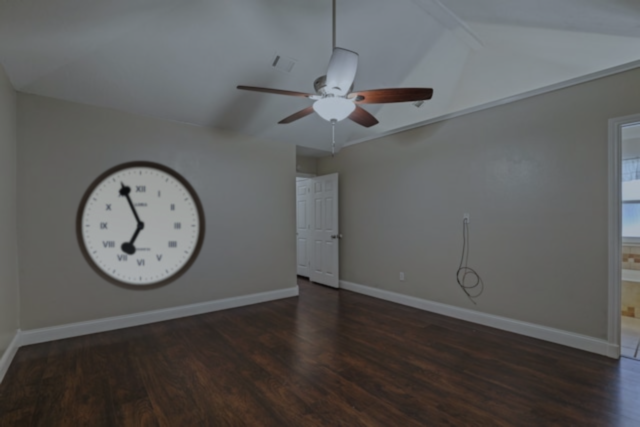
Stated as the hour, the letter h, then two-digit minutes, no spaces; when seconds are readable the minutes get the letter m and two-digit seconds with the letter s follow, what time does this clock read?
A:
6h56
